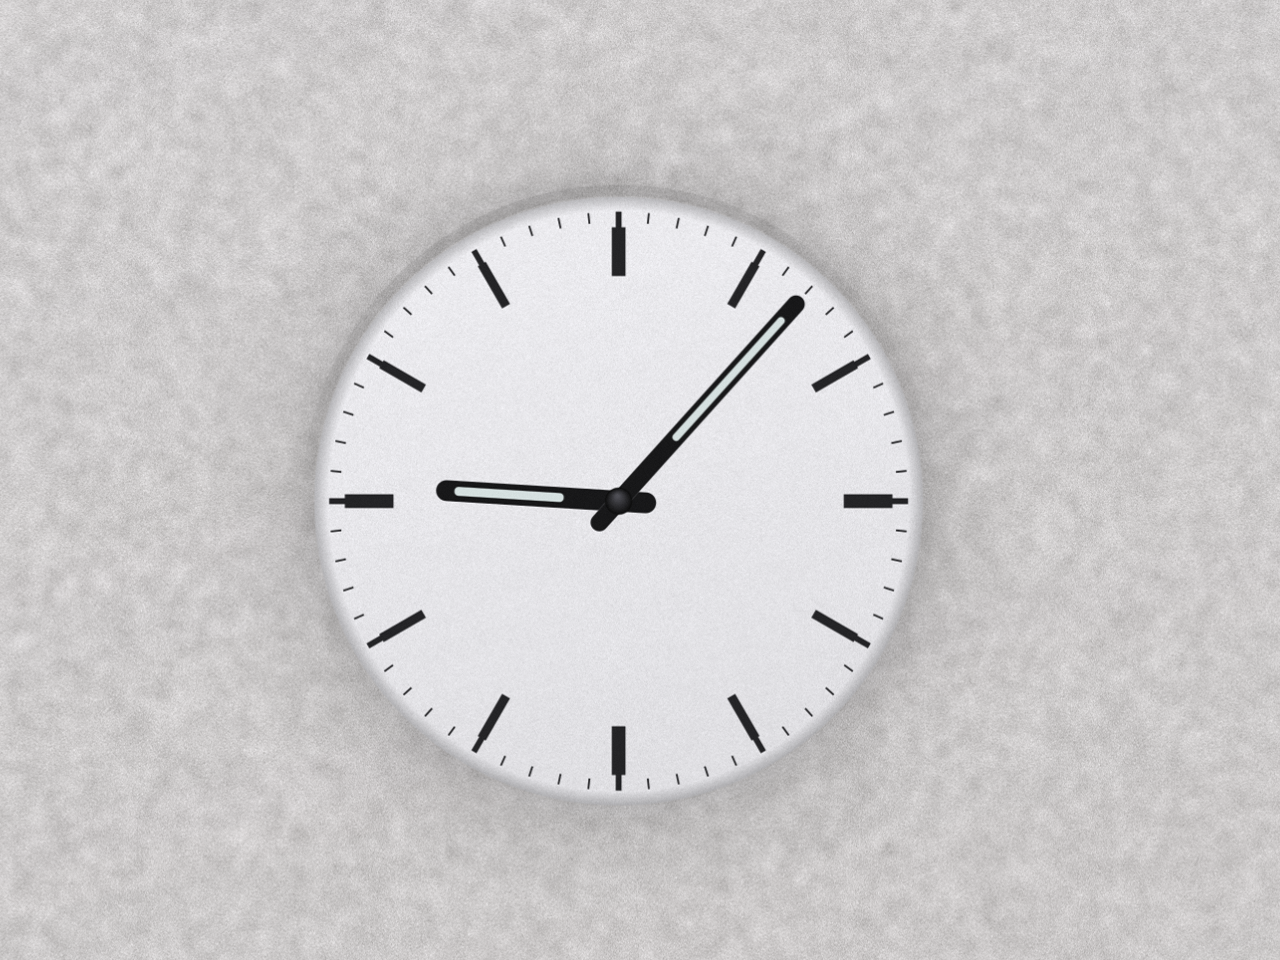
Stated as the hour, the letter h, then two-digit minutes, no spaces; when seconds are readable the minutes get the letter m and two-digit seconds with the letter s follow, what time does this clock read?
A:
9h07
